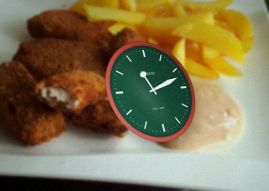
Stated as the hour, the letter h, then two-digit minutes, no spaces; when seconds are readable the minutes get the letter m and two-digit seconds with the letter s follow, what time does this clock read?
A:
11h12
